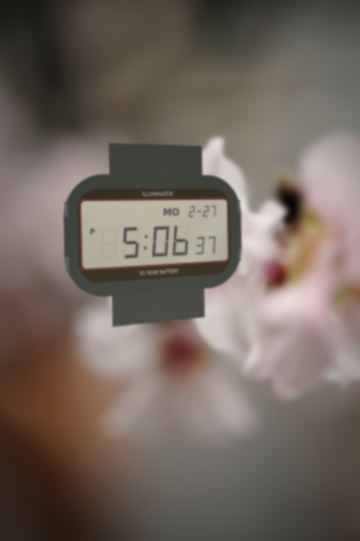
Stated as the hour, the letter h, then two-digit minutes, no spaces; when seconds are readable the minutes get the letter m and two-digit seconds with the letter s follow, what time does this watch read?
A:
5h06m37s
